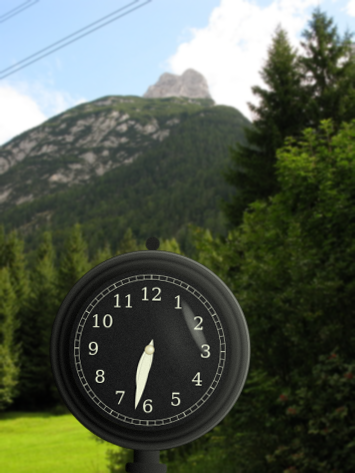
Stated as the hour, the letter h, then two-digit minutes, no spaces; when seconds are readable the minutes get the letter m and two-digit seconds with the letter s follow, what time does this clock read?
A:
6h32
